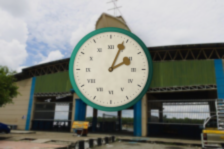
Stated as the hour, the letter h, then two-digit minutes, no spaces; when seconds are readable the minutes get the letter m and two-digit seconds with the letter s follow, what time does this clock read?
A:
2h04
